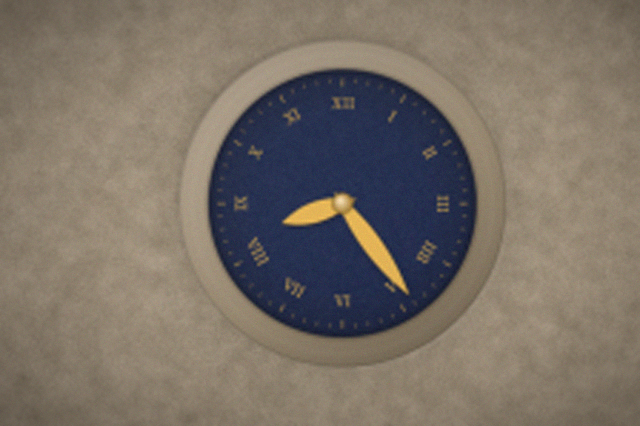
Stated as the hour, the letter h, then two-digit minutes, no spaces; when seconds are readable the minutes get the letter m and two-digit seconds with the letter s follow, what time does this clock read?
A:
8h24
